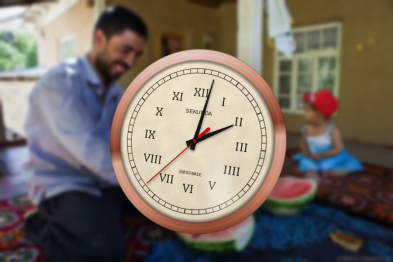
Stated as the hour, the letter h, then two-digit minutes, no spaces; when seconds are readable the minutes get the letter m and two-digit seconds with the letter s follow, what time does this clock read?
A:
2h01m37s
